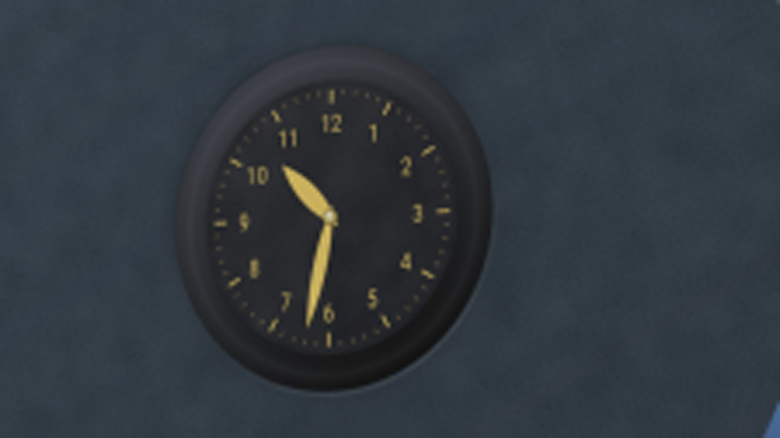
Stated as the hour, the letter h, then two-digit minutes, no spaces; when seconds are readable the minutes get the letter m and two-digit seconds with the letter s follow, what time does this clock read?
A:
10h32
